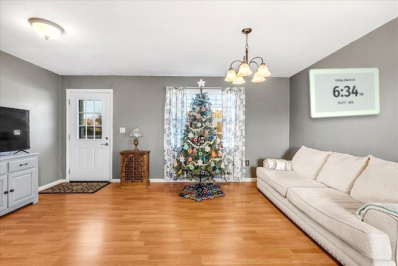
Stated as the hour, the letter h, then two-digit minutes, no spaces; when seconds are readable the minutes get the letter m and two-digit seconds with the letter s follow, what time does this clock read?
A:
6h34
